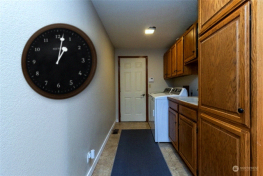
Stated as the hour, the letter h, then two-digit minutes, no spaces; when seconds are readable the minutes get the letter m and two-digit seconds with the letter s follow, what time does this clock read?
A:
1h02
